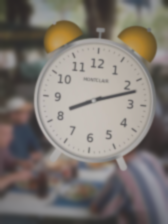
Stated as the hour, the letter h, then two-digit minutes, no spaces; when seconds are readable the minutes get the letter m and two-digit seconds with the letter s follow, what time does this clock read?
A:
8h12
